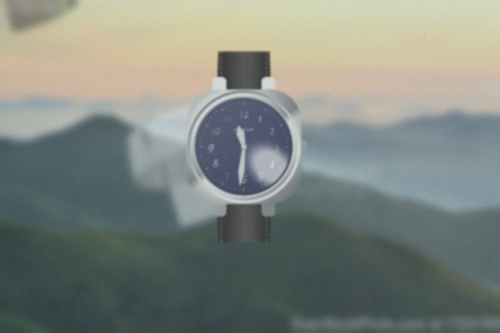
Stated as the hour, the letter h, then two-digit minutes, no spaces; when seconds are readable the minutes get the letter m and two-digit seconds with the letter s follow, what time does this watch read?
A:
11h31
